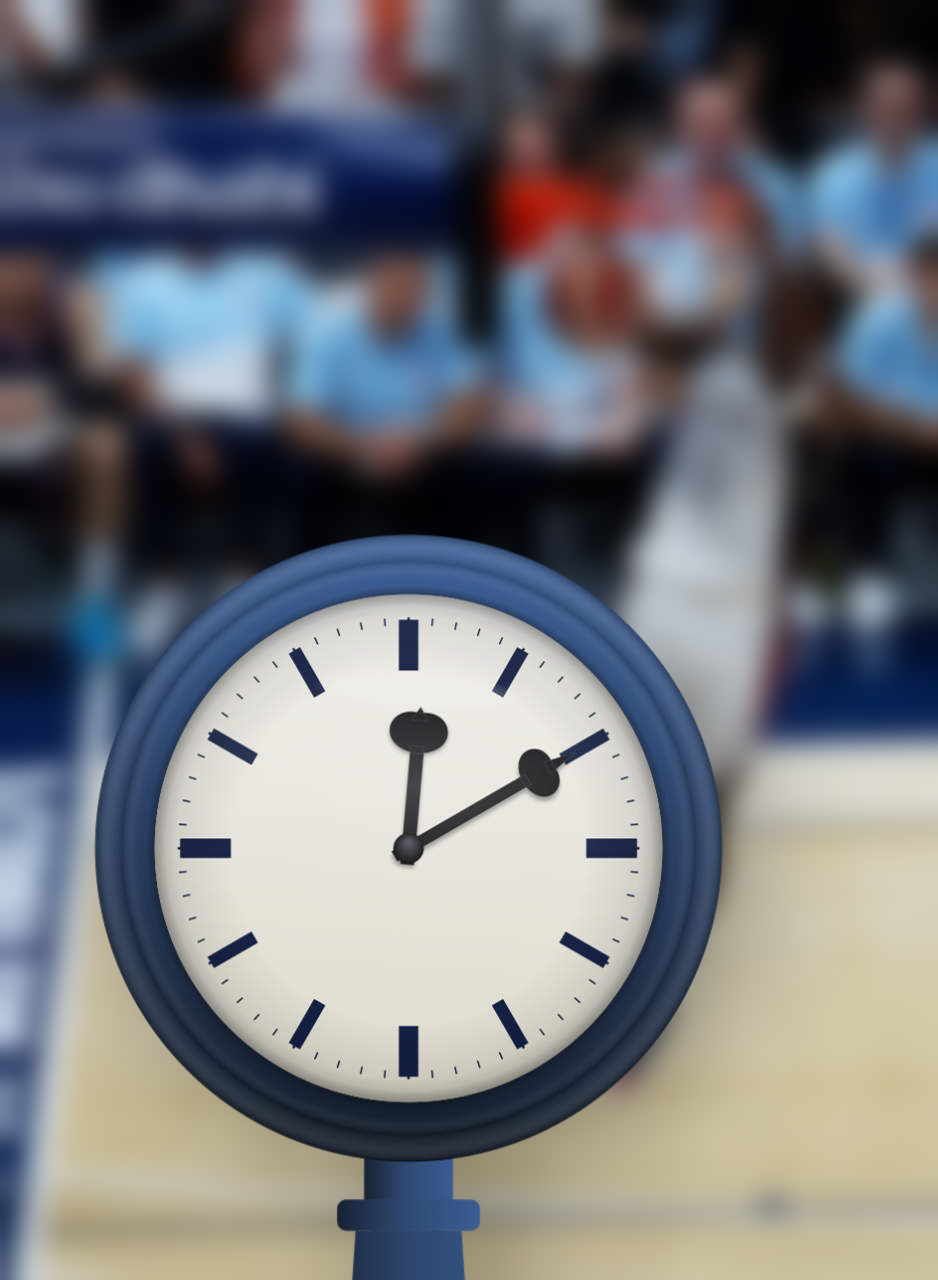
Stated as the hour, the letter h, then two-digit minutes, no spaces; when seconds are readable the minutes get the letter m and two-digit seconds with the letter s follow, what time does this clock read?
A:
12h10
